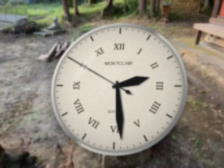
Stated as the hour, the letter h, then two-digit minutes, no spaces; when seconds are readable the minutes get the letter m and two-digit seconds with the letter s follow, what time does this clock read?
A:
2h28m50s
